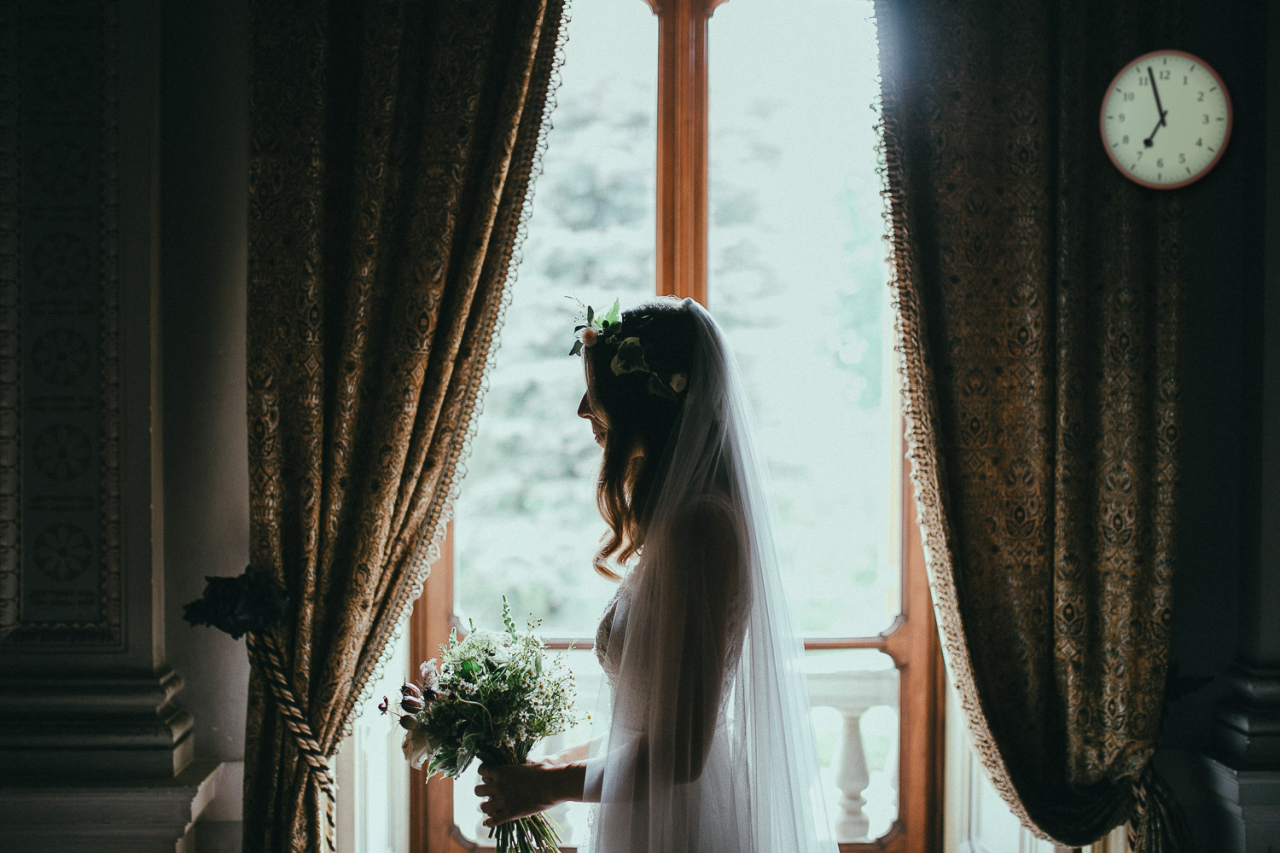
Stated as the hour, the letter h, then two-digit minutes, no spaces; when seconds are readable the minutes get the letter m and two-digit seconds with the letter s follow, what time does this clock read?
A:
6h57
